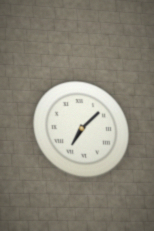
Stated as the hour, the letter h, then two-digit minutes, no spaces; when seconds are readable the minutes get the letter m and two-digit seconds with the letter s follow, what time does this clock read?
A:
7h08
